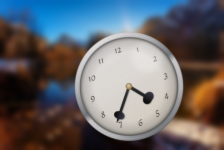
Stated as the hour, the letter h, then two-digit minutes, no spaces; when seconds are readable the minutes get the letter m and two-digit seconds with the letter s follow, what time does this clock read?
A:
4h36
